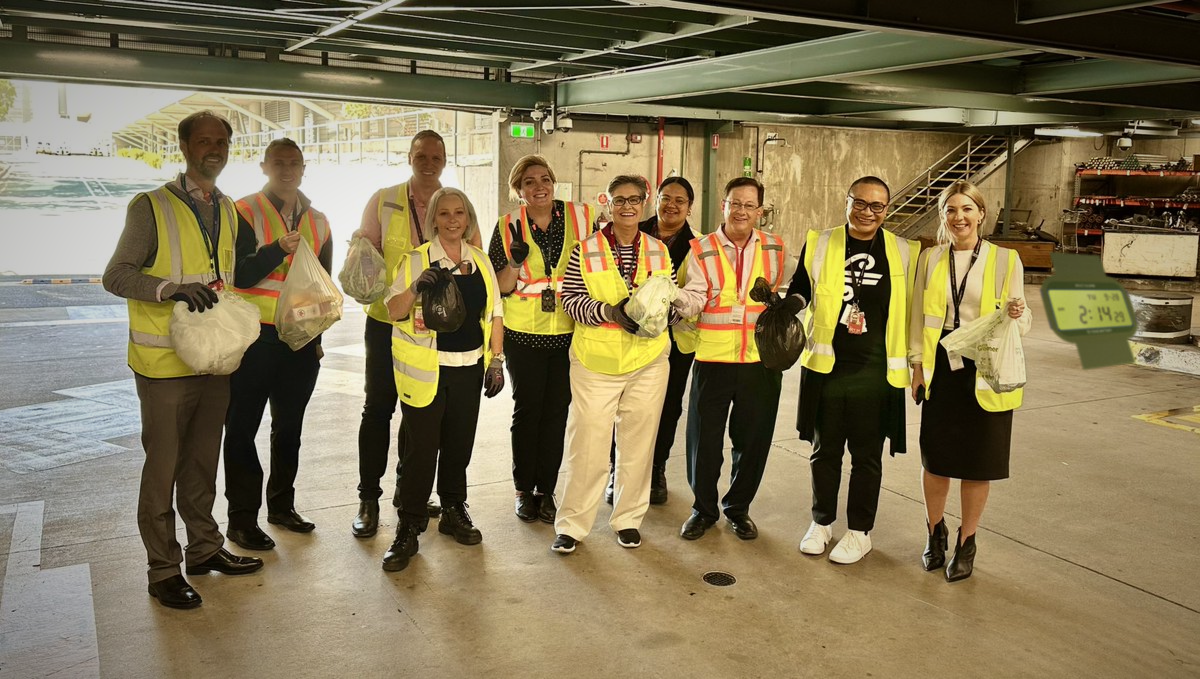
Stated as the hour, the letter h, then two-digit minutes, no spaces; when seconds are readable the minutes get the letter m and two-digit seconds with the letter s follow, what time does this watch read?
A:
2h14
